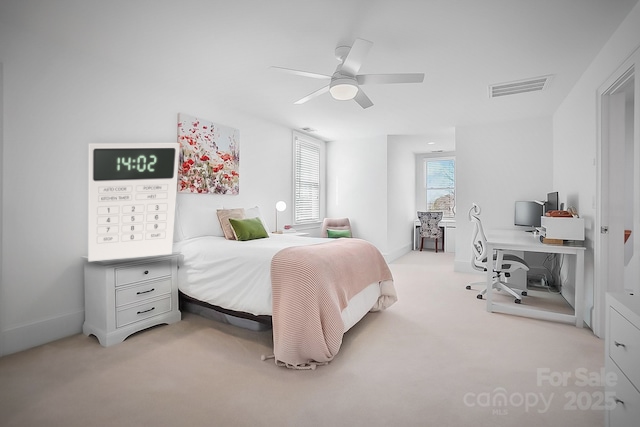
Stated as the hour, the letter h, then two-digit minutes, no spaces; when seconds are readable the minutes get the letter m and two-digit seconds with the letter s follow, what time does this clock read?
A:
14h02
